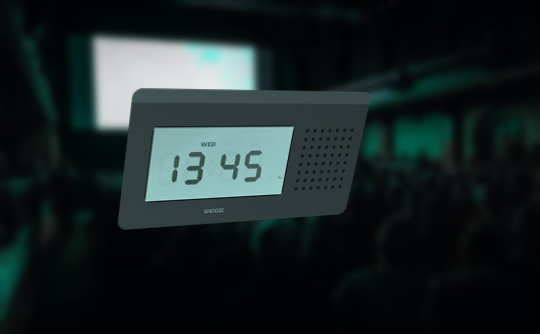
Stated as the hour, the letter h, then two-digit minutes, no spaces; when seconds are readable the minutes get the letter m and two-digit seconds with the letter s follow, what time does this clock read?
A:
13h45
